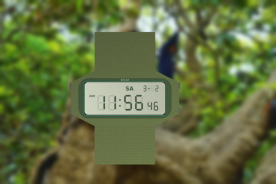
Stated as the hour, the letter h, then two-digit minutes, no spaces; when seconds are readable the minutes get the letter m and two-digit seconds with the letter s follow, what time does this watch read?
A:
11h56m46s
